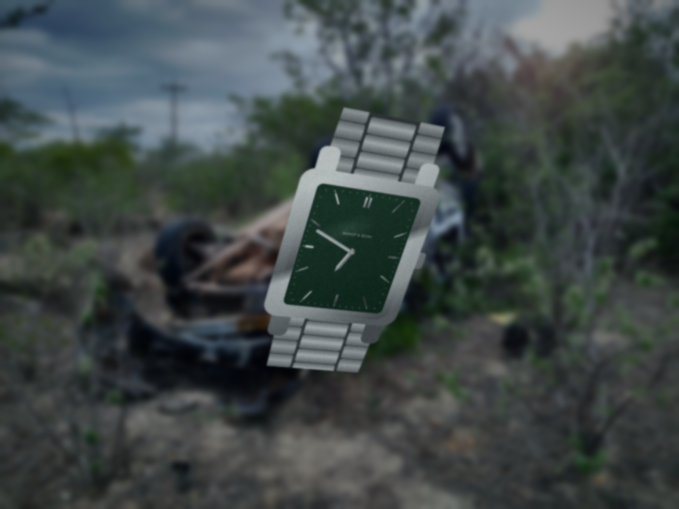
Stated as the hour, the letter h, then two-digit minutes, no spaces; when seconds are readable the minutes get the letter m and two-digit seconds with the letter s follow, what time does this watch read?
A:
6h49
